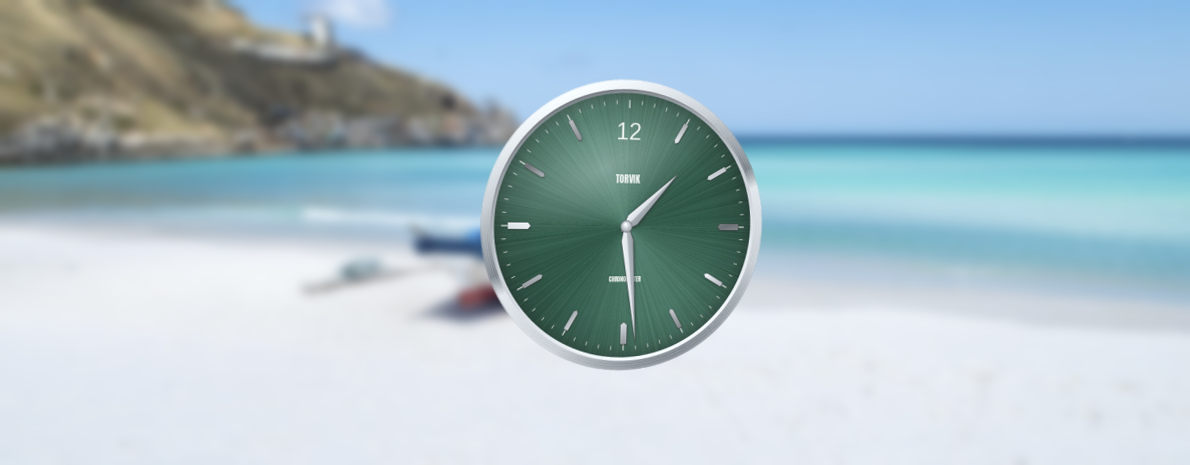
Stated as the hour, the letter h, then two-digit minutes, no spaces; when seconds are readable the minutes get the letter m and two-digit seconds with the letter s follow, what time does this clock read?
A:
1h29
